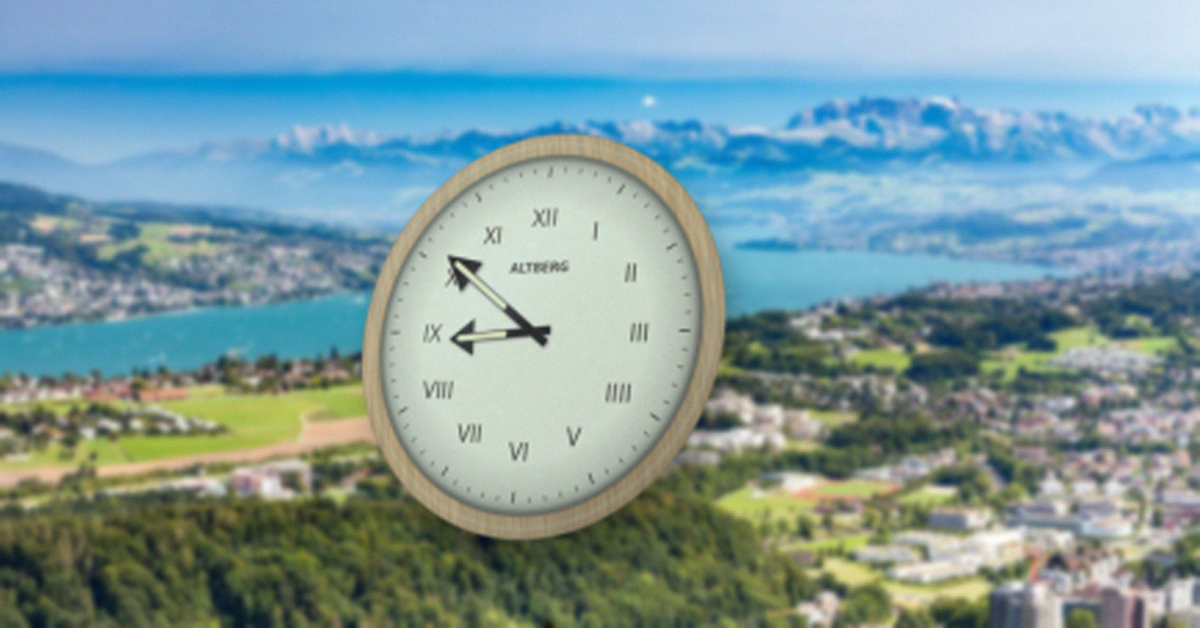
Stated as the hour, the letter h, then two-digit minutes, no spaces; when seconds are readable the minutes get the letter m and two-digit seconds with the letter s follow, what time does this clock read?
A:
8h51
